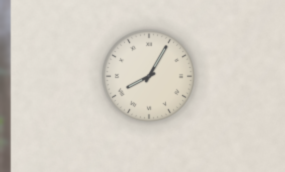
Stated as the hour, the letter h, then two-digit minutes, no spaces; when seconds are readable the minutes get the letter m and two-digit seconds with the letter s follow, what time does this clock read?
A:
8h05
